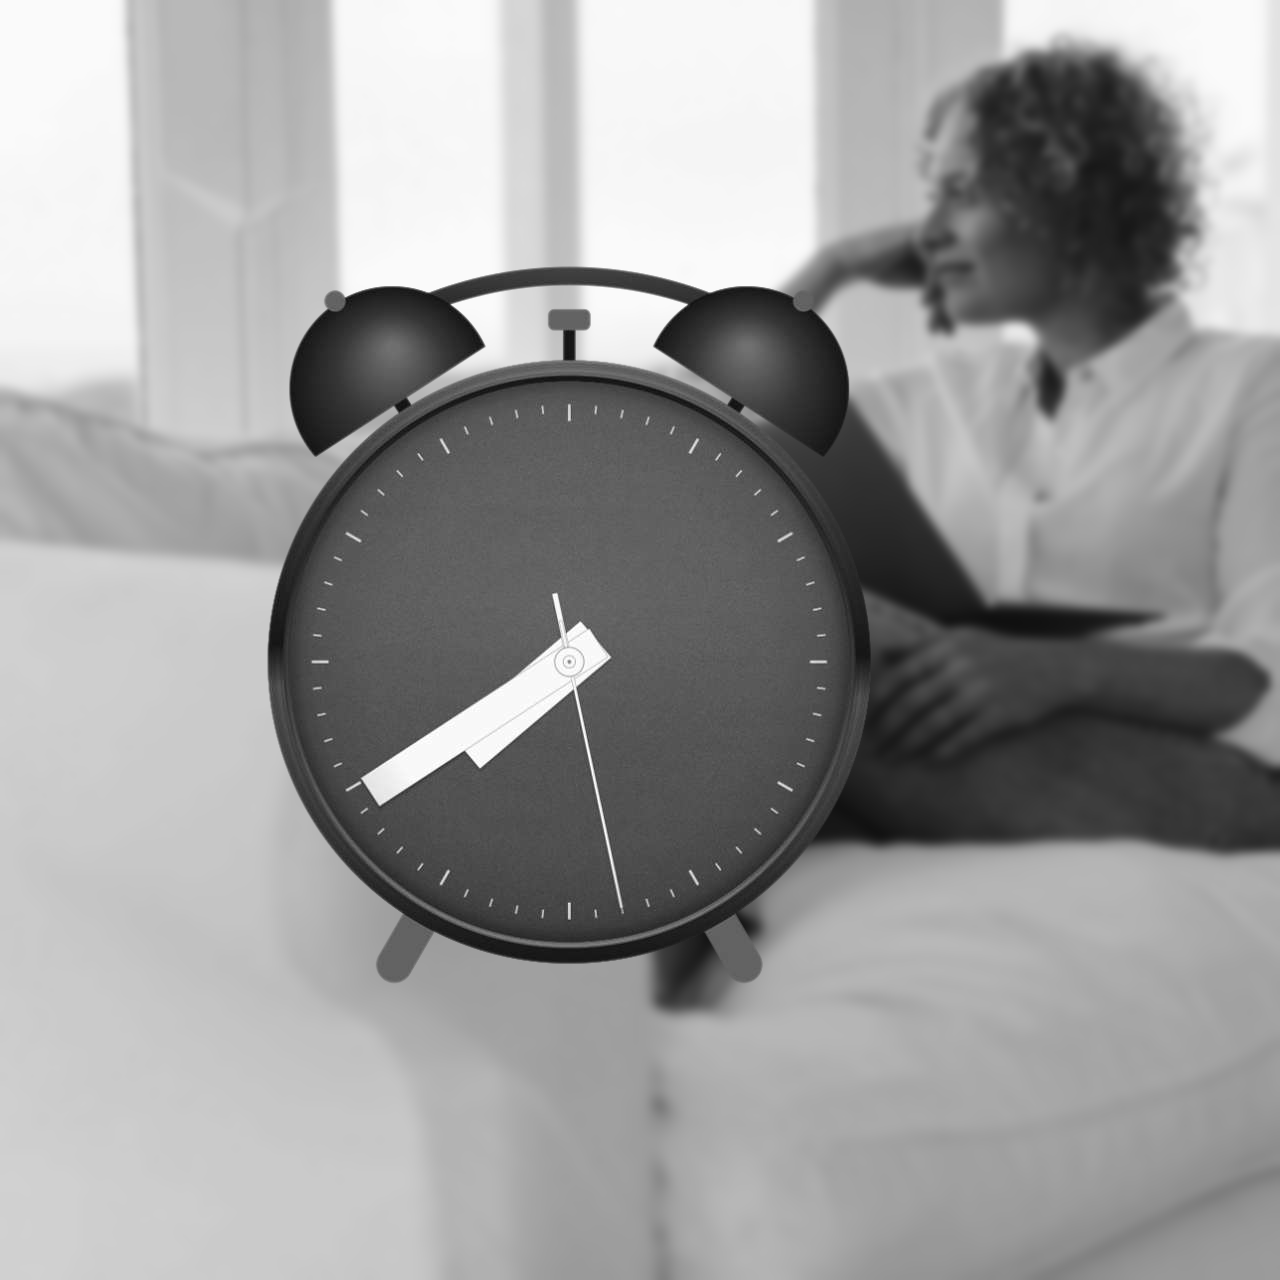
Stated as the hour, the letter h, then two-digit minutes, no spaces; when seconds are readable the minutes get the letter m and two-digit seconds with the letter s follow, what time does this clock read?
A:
7h39m28s
